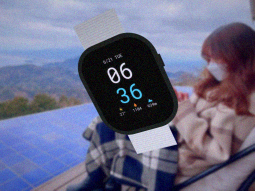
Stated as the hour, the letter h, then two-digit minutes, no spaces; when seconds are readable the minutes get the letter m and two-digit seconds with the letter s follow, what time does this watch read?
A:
6h36
